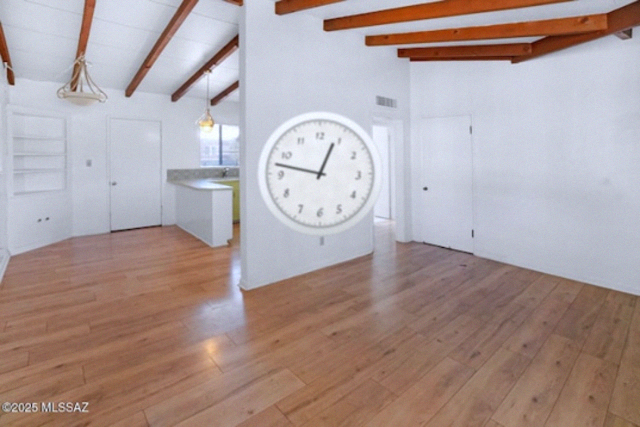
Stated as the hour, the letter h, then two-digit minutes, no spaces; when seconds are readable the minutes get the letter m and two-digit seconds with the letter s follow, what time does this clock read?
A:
12h47
